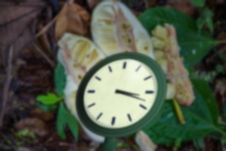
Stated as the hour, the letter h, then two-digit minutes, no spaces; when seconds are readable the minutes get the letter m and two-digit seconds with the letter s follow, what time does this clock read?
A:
3h18
